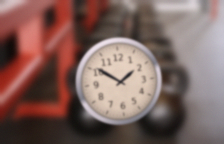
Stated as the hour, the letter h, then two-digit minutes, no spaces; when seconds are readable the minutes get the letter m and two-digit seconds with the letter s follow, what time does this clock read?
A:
1h51
